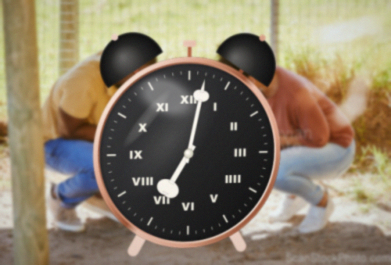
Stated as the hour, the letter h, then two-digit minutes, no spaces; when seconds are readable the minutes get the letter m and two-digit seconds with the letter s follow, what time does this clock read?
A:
7h02
